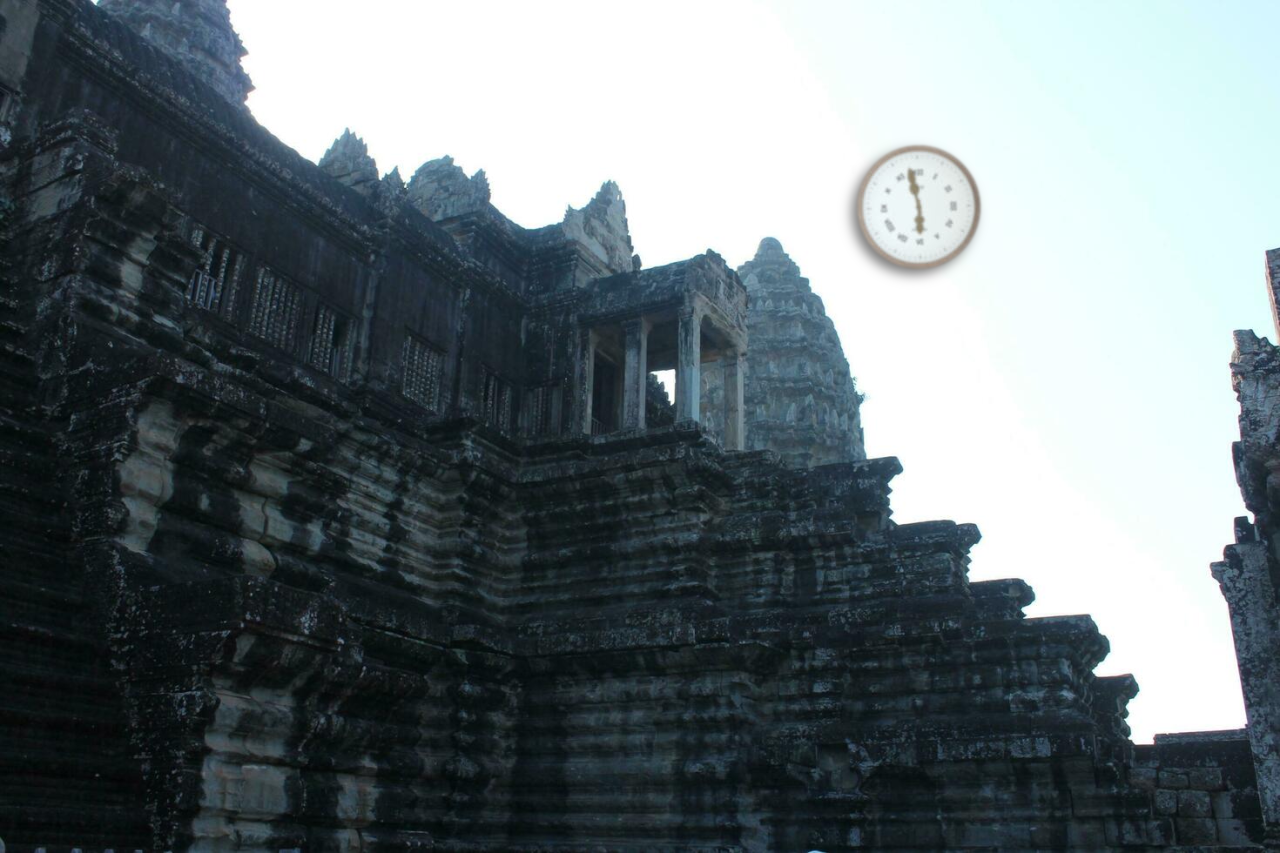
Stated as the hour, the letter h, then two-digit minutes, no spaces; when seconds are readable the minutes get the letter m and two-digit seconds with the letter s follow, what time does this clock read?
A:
5h58
